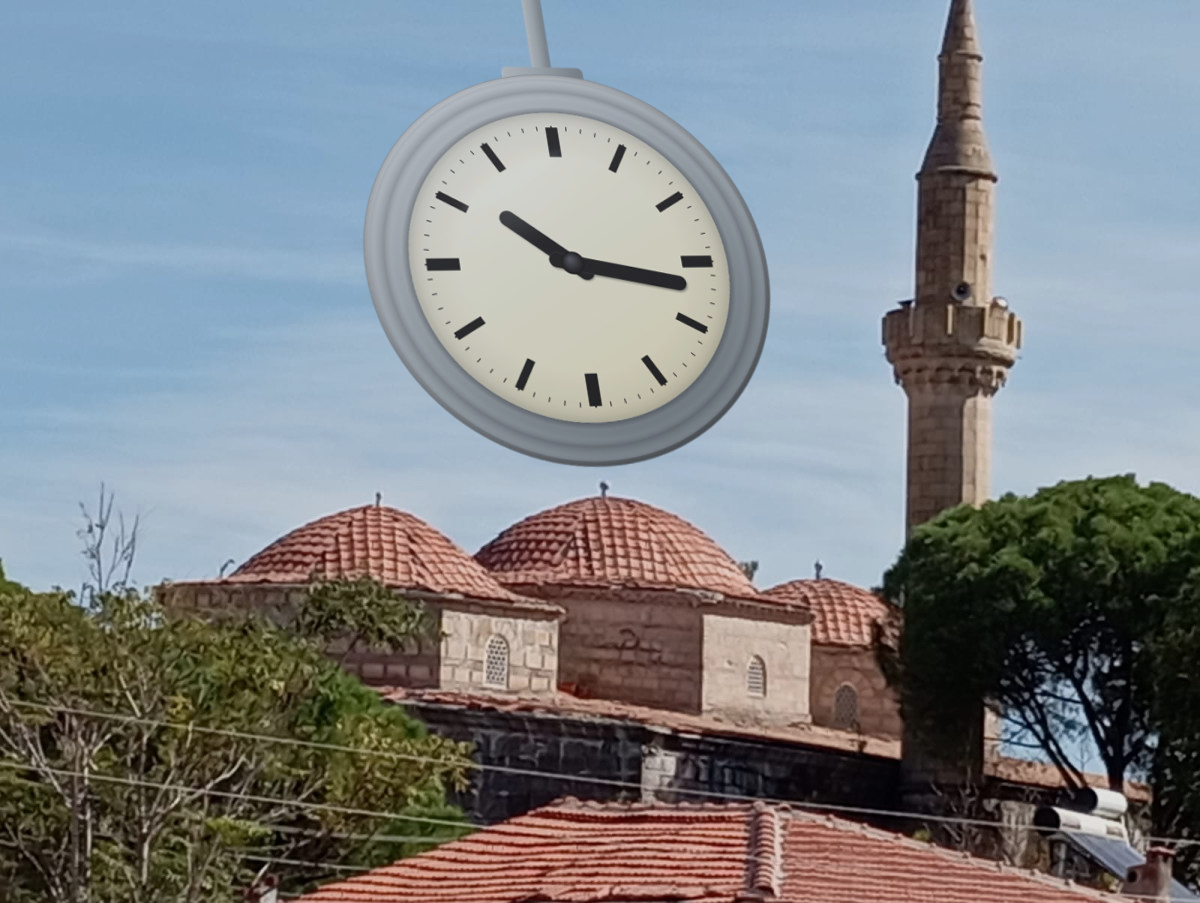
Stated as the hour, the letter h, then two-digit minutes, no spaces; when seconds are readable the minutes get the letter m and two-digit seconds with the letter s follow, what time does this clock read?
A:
10h17
